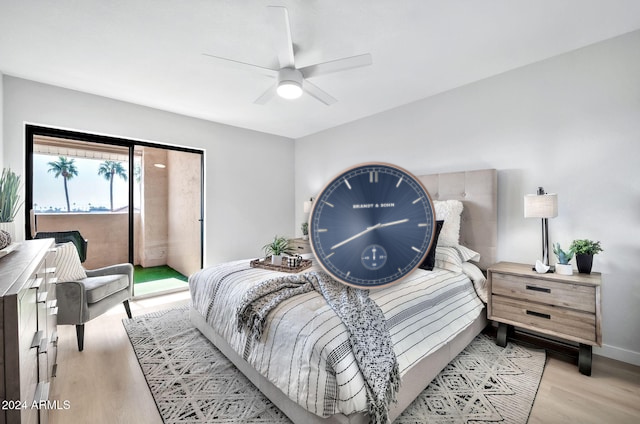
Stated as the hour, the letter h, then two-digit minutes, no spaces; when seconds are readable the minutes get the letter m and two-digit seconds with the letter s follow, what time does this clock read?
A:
2h41
